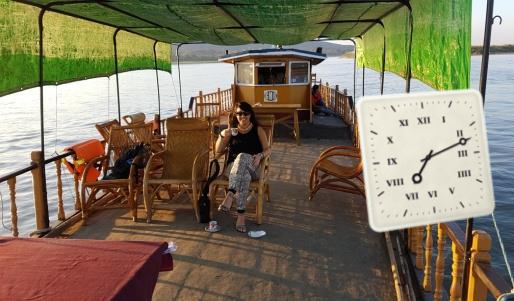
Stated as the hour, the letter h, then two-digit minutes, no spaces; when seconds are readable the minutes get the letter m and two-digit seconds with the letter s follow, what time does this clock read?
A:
7h12
